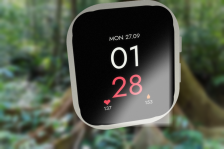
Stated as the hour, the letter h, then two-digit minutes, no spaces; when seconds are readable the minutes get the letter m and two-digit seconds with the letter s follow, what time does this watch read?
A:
1h28
